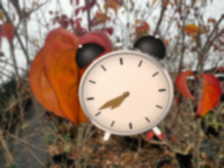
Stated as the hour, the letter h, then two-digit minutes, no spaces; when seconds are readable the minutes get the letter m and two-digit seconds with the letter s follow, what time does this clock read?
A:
7h41
